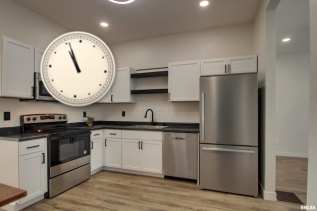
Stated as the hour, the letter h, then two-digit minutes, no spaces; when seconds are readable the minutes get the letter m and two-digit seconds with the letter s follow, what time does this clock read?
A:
10h56
